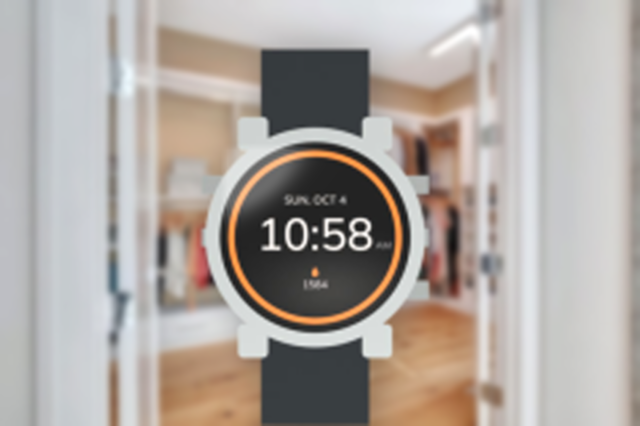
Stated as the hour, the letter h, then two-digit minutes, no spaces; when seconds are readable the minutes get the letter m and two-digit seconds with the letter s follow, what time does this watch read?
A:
10h58
